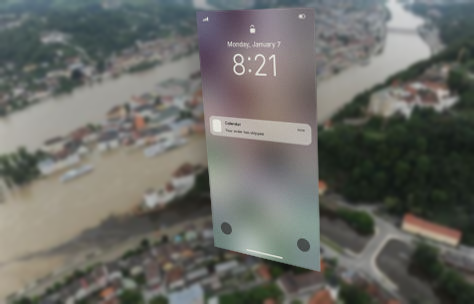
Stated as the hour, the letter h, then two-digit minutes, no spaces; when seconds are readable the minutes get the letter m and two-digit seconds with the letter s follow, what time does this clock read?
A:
8h21
